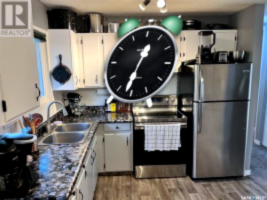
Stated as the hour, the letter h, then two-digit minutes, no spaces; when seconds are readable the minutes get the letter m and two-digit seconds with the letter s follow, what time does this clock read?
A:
12h32
